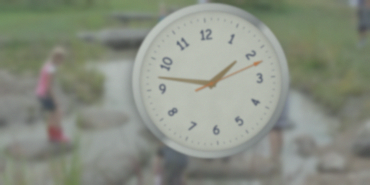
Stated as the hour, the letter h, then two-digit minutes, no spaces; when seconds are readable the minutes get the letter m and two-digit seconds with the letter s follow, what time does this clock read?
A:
1h47m12s
